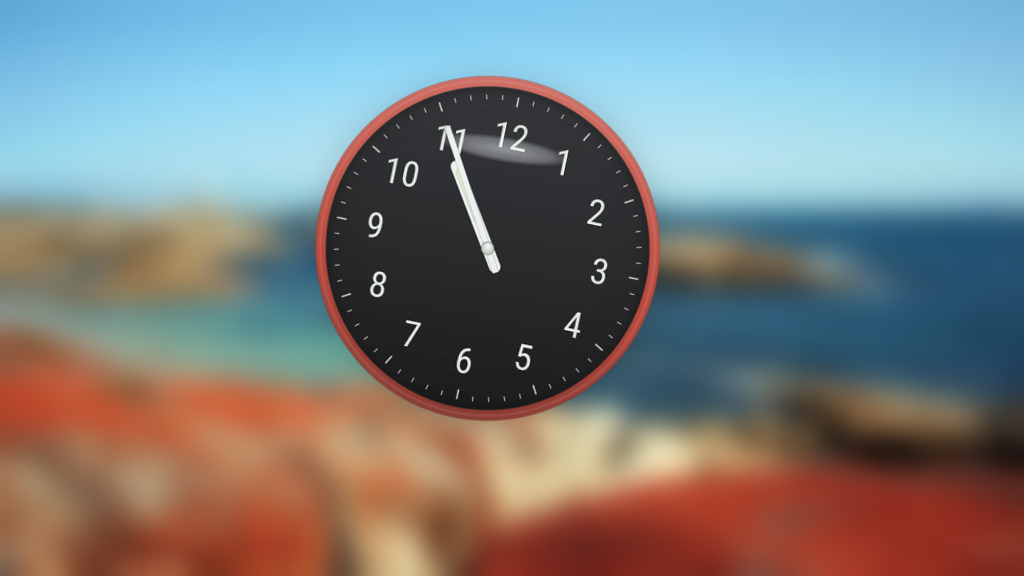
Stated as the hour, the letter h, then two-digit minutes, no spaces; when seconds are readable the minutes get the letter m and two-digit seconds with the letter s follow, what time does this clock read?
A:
10h55
